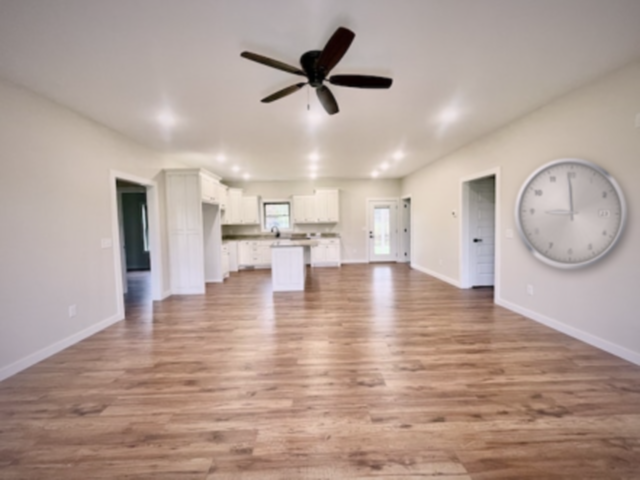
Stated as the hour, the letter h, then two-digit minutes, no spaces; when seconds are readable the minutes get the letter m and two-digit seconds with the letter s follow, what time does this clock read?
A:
8h59
